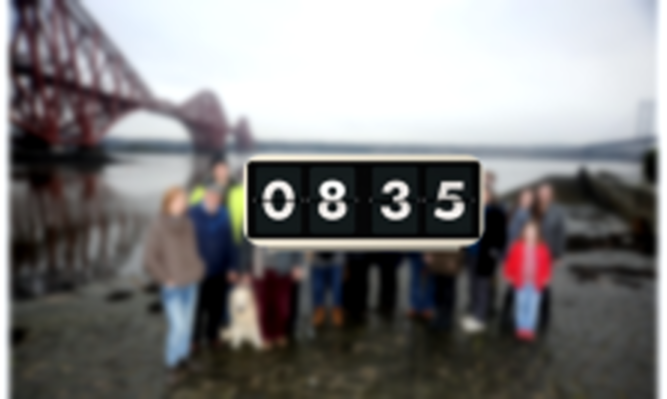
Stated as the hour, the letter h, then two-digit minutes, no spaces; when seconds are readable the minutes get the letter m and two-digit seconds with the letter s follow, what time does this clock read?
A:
8h35
